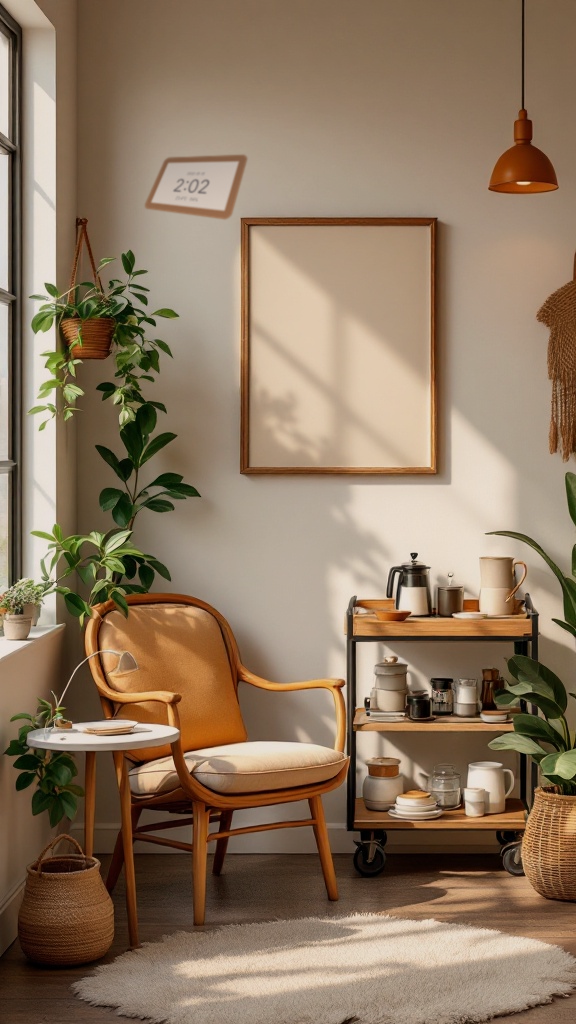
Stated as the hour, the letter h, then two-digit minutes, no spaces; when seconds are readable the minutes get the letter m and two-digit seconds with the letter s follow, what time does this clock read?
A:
2h02
